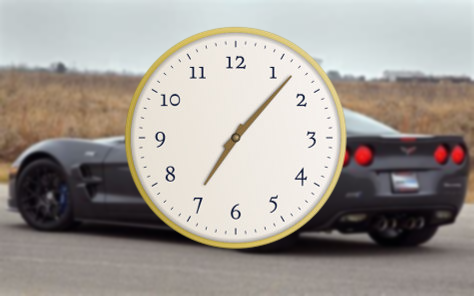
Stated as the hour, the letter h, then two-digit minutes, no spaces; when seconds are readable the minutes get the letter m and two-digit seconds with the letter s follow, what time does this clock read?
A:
7h07
